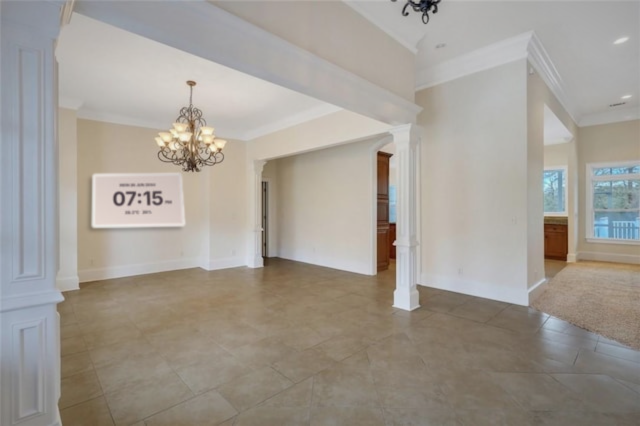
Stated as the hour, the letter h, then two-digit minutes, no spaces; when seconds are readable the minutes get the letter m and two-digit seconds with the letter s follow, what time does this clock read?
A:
7h15
